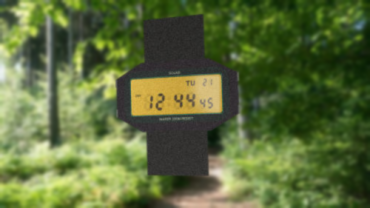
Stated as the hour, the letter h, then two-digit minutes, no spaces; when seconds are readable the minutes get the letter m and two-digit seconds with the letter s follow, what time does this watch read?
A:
12h44m45s
